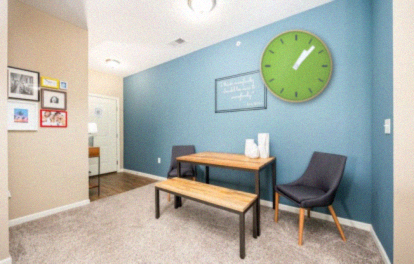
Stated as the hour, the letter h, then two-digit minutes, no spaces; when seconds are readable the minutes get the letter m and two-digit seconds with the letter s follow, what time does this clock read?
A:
1h07
